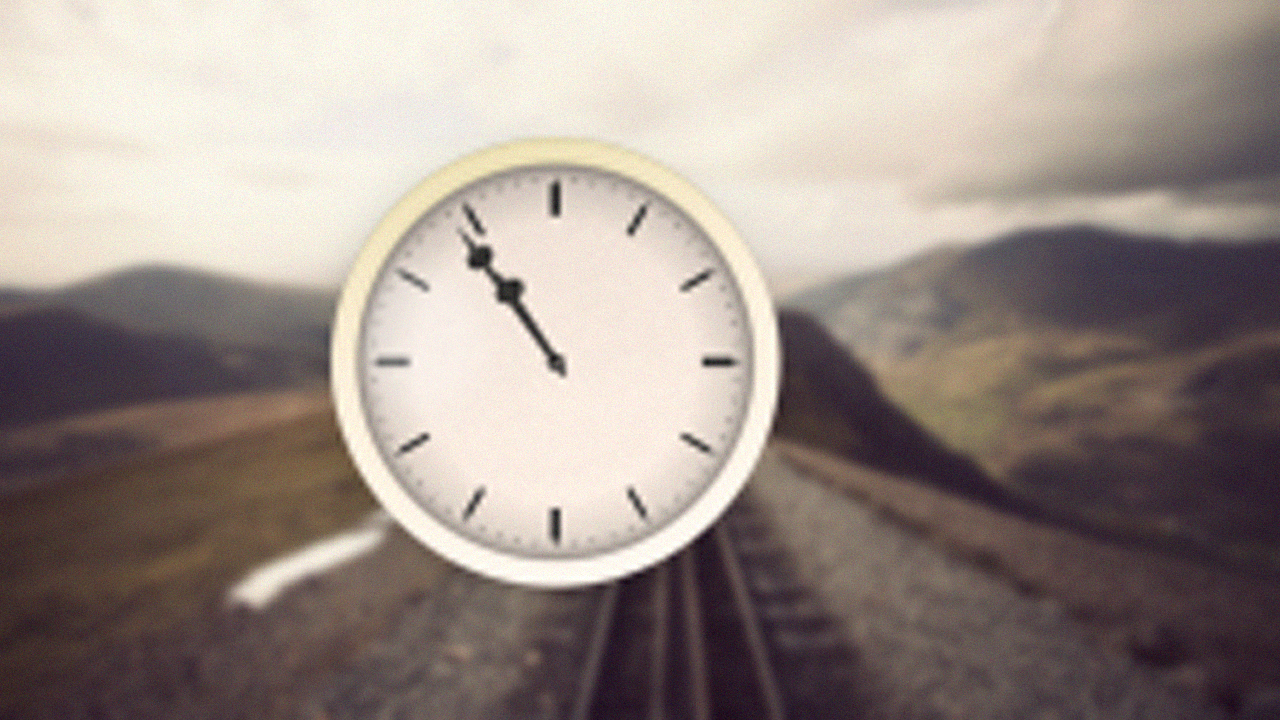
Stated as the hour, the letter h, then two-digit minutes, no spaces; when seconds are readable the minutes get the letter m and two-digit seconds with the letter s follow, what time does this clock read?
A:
10h54
